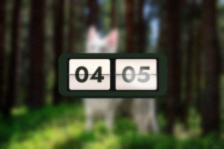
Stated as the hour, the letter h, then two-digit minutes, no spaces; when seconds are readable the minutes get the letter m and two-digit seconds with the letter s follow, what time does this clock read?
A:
4h05
